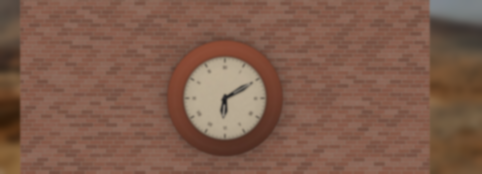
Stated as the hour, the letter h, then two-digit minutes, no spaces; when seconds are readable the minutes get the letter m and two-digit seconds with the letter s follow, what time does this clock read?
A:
6h10
